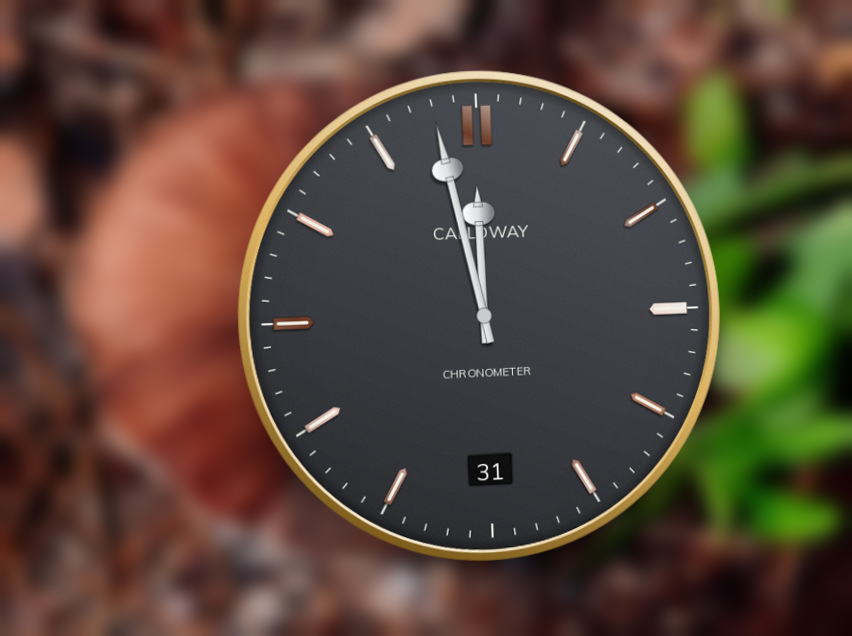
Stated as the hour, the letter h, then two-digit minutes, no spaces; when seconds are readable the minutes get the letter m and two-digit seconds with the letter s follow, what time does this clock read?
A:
11h58
